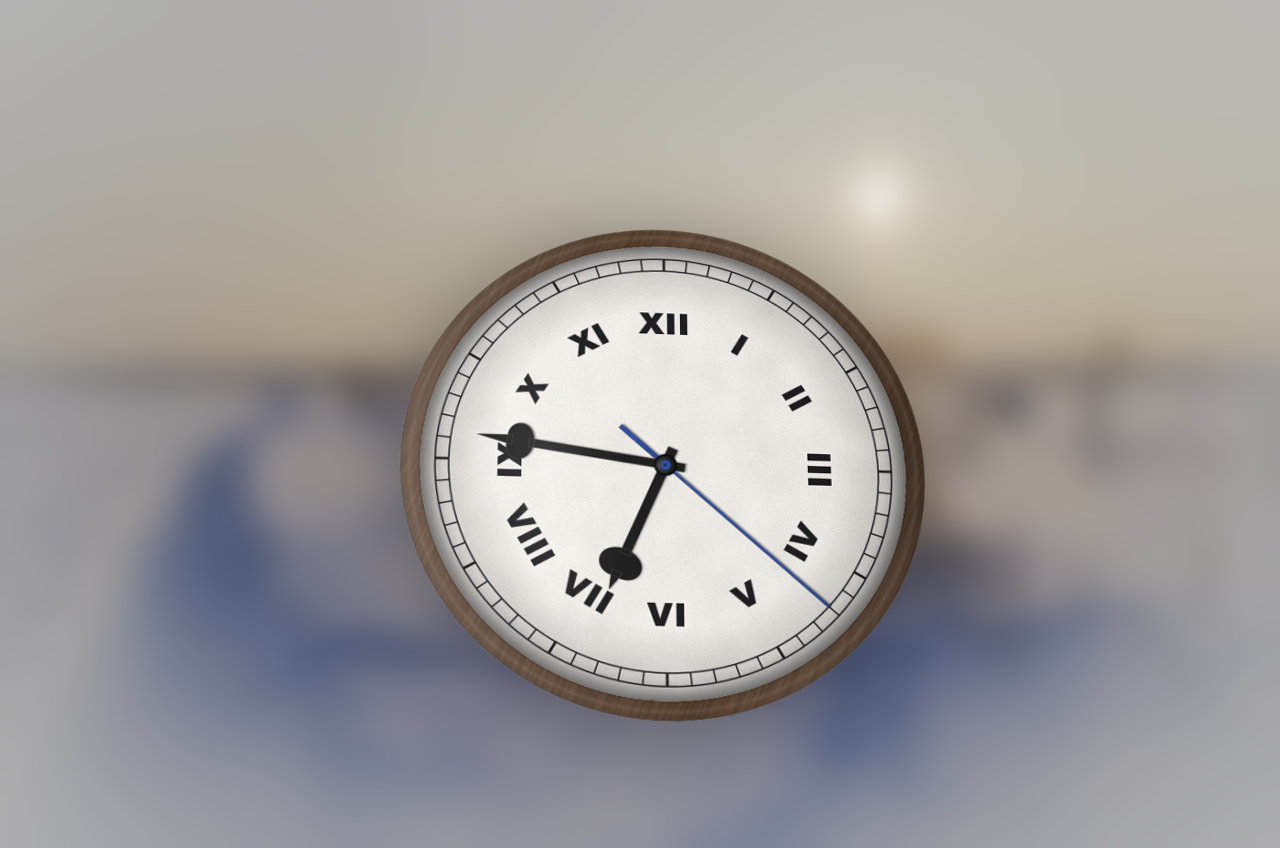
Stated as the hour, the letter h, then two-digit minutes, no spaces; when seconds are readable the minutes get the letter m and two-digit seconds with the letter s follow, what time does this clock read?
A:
6h46m22s
